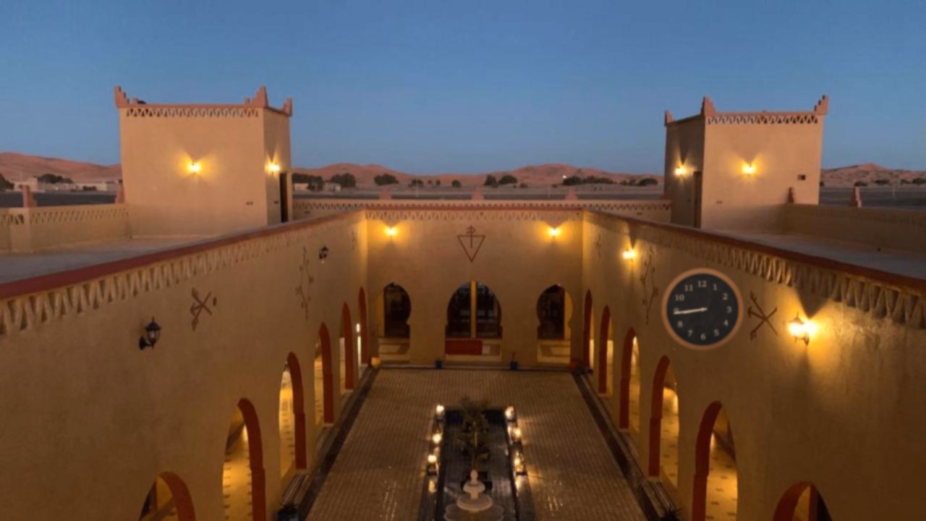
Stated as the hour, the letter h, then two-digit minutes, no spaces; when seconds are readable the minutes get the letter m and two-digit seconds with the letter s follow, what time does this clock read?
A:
8h44
